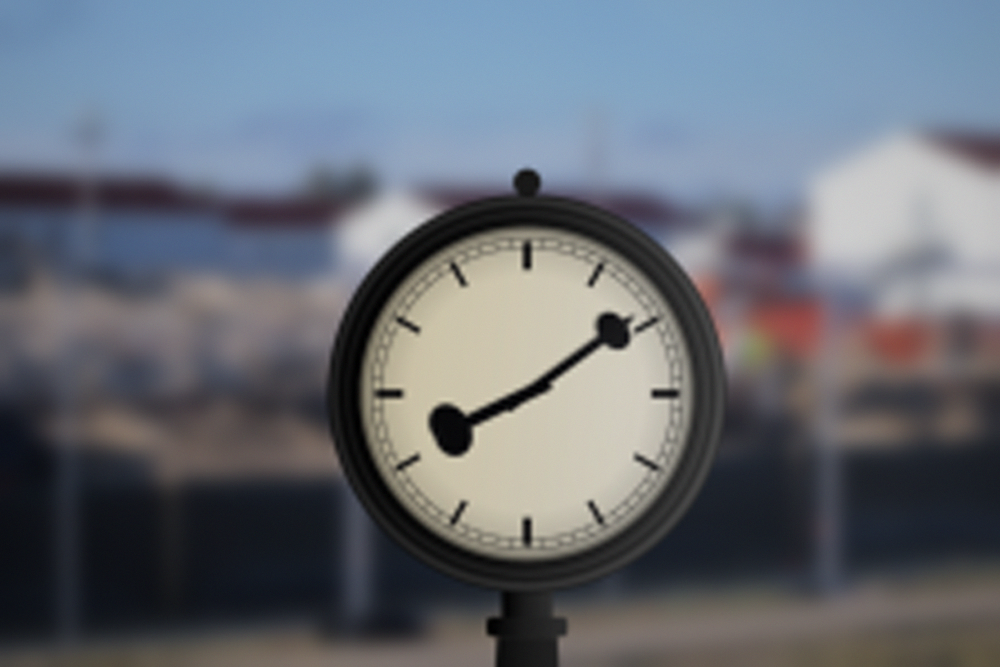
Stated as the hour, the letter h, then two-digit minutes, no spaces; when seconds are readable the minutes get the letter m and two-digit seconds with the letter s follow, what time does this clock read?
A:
8h09
